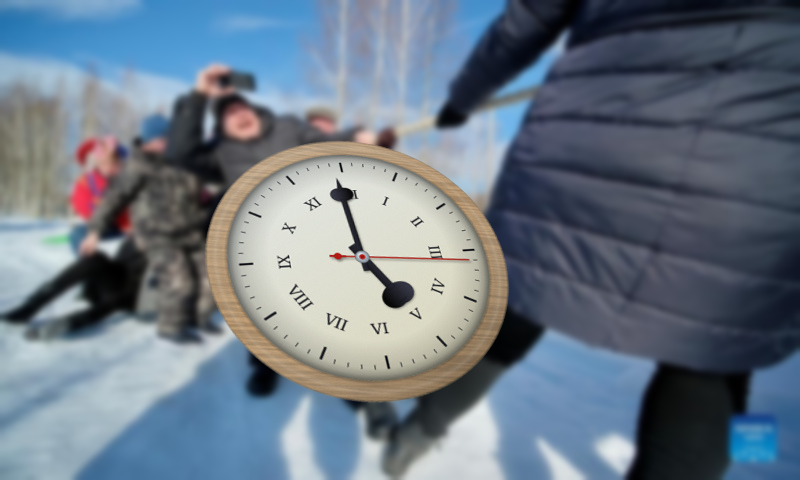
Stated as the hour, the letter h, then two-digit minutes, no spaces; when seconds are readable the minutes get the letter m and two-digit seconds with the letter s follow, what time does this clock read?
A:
4h59m16s
